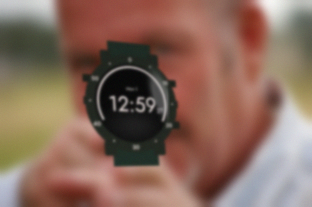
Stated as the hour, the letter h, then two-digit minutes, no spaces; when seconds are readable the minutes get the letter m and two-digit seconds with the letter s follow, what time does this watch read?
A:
12h59
